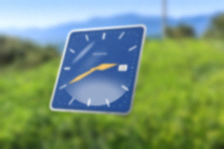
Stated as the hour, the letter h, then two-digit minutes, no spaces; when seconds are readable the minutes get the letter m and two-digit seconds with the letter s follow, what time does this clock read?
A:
2h40
